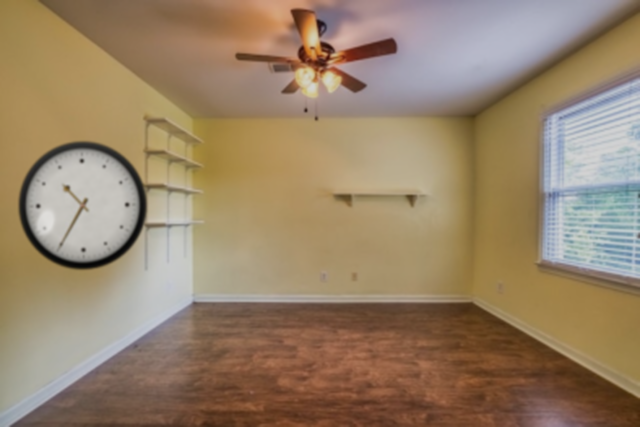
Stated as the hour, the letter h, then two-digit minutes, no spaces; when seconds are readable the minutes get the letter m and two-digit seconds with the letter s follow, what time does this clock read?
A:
10h35
